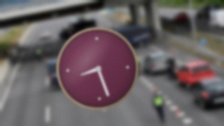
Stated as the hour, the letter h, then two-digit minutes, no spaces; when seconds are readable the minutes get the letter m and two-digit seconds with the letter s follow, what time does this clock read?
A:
8h27
